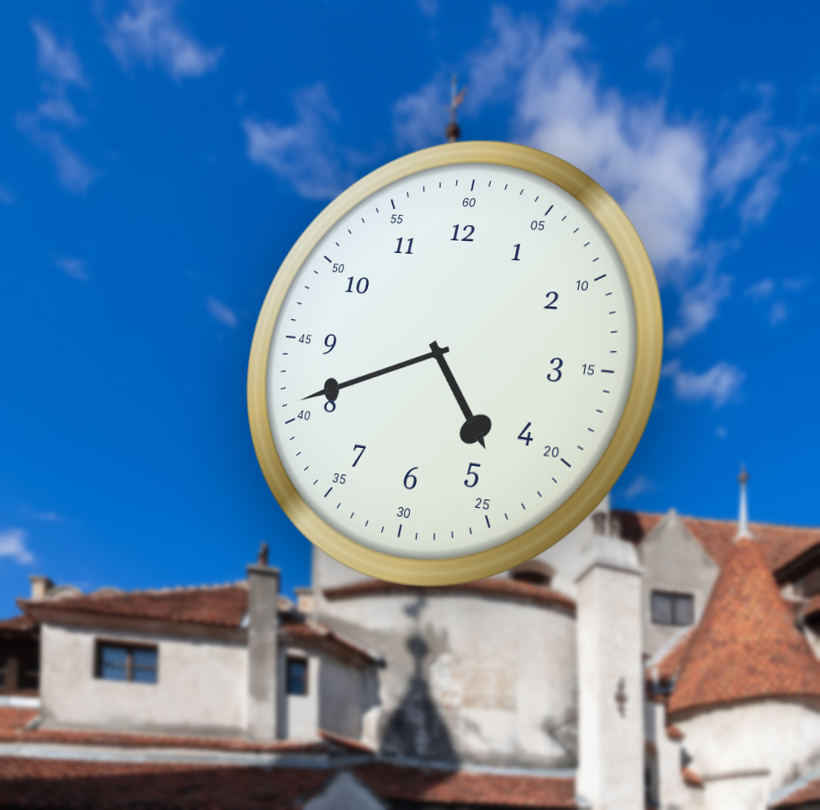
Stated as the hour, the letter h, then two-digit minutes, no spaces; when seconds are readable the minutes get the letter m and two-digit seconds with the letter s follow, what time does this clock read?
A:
4h41
